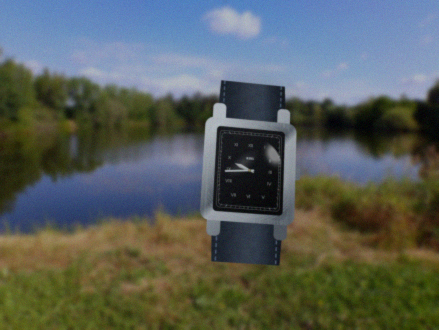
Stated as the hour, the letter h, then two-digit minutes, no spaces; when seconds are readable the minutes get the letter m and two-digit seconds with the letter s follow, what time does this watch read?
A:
9h44
